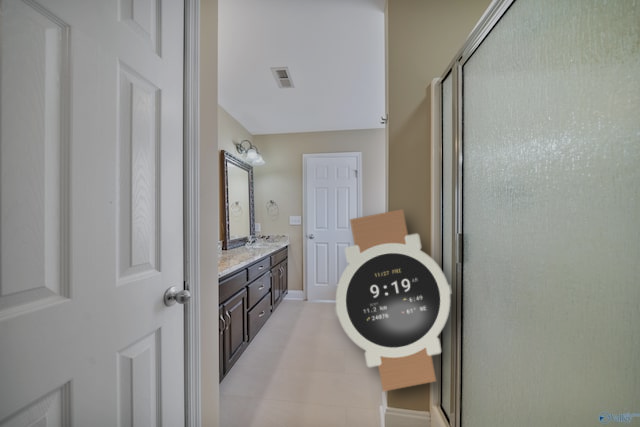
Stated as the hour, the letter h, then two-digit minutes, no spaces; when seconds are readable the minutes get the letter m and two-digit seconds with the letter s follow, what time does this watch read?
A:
9h19
